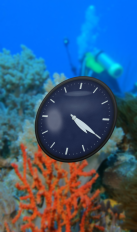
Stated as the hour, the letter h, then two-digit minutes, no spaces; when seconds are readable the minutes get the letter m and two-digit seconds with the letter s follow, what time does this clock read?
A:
4h20
